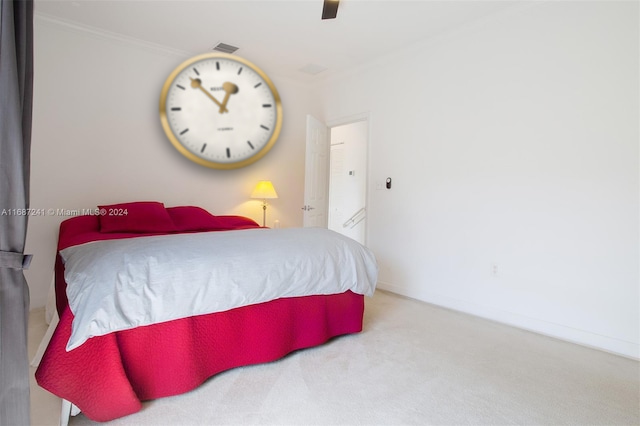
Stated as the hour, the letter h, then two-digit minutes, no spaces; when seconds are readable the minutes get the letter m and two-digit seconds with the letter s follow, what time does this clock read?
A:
12h53
